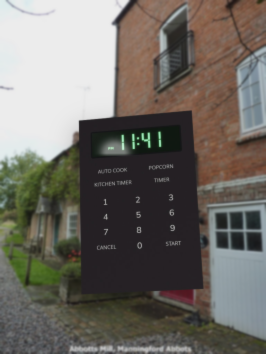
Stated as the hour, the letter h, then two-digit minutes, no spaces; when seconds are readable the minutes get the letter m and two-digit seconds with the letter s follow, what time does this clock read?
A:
11h41
